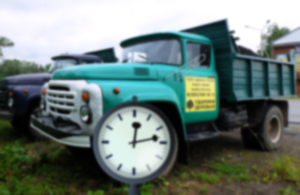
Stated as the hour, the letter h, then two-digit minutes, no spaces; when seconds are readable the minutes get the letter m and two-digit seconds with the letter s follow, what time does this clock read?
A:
12h13
